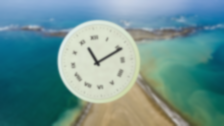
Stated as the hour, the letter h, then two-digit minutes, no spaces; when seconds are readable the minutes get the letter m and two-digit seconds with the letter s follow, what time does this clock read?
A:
11h11
